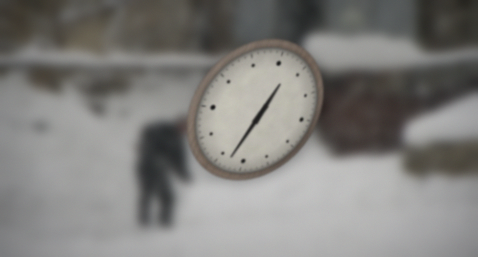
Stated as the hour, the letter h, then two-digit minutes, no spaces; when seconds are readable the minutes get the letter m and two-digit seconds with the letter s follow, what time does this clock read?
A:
12h33
